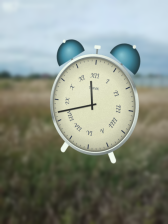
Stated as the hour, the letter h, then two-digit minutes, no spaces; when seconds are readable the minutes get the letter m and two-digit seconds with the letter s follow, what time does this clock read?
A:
11h42
